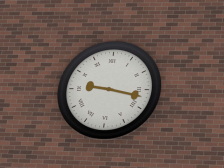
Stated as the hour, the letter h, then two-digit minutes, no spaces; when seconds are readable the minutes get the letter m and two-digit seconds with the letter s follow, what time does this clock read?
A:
9h17
